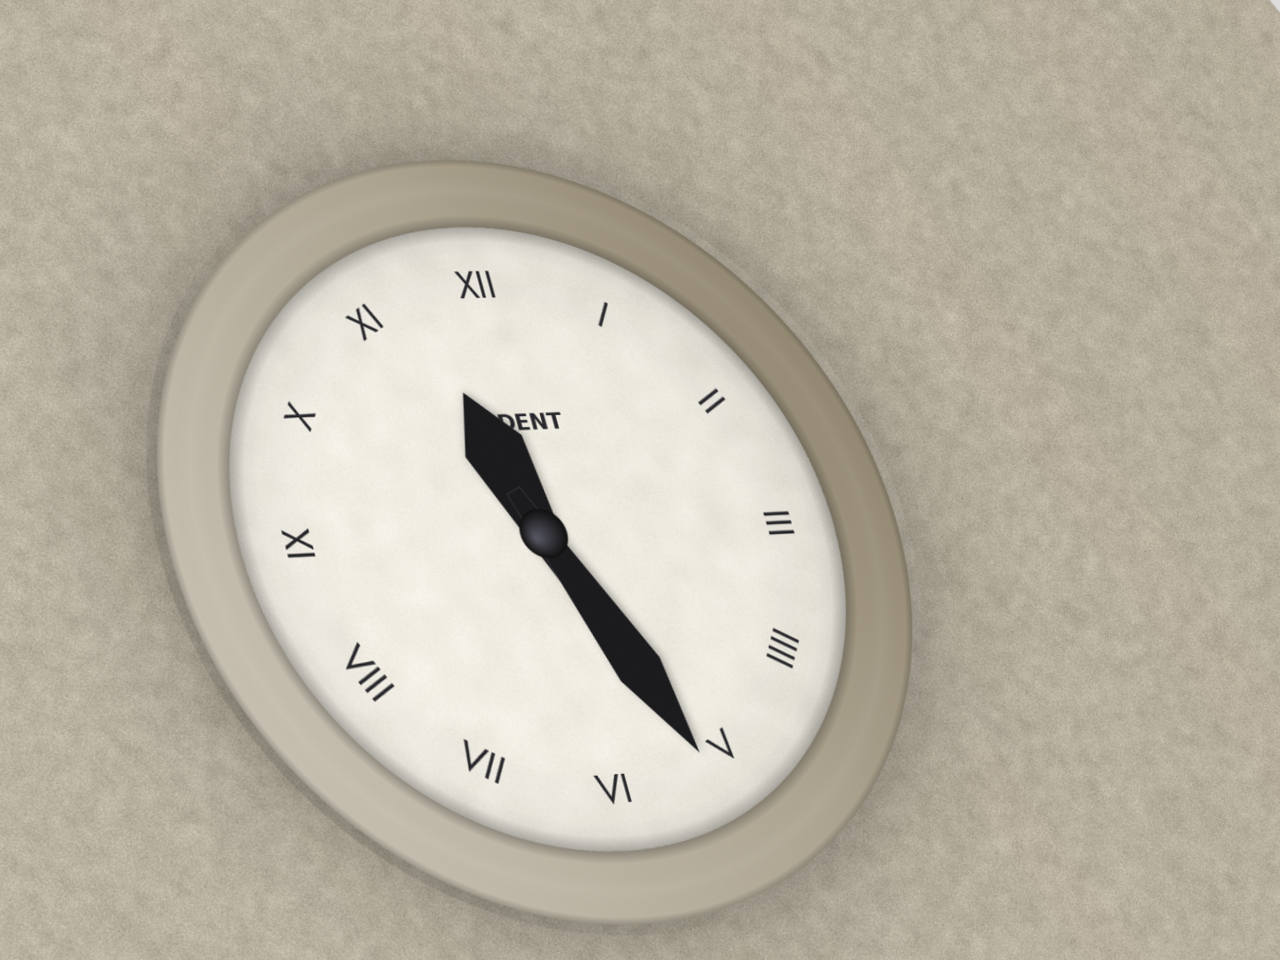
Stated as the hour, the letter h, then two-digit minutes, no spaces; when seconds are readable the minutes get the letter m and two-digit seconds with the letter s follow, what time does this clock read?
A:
11h26
